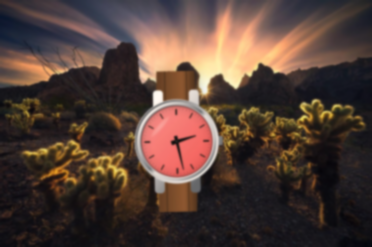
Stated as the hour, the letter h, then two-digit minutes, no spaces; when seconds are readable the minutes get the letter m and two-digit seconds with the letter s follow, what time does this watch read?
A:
2h28
